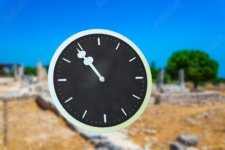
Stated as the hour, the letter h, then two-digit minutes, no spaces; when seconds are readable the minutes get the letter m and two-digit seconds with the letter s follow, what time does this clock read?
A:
10h54
